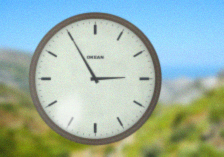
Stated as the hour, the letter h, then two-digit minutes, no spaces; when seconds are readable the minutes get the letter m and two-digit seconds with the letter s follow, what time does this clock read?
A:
2h55
